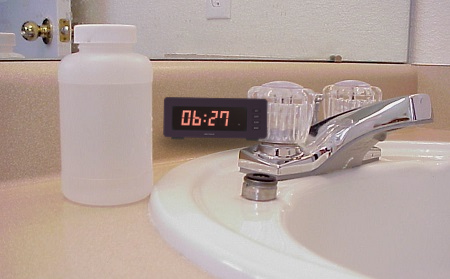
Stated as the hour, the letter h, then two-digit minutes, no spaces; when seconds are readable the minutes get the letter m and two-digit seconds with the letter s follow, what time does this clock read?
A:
6h27
